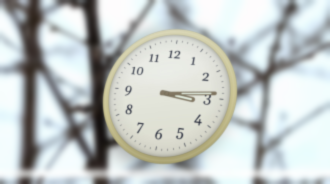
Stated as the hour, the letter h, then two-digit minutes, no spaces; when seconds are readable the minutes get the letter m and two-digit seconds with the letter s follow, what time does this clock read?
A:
3h14
